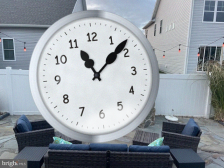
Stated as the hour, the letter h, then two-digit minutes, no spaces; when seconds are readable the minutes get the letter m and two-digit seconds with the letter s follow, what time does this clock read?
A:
11h08
